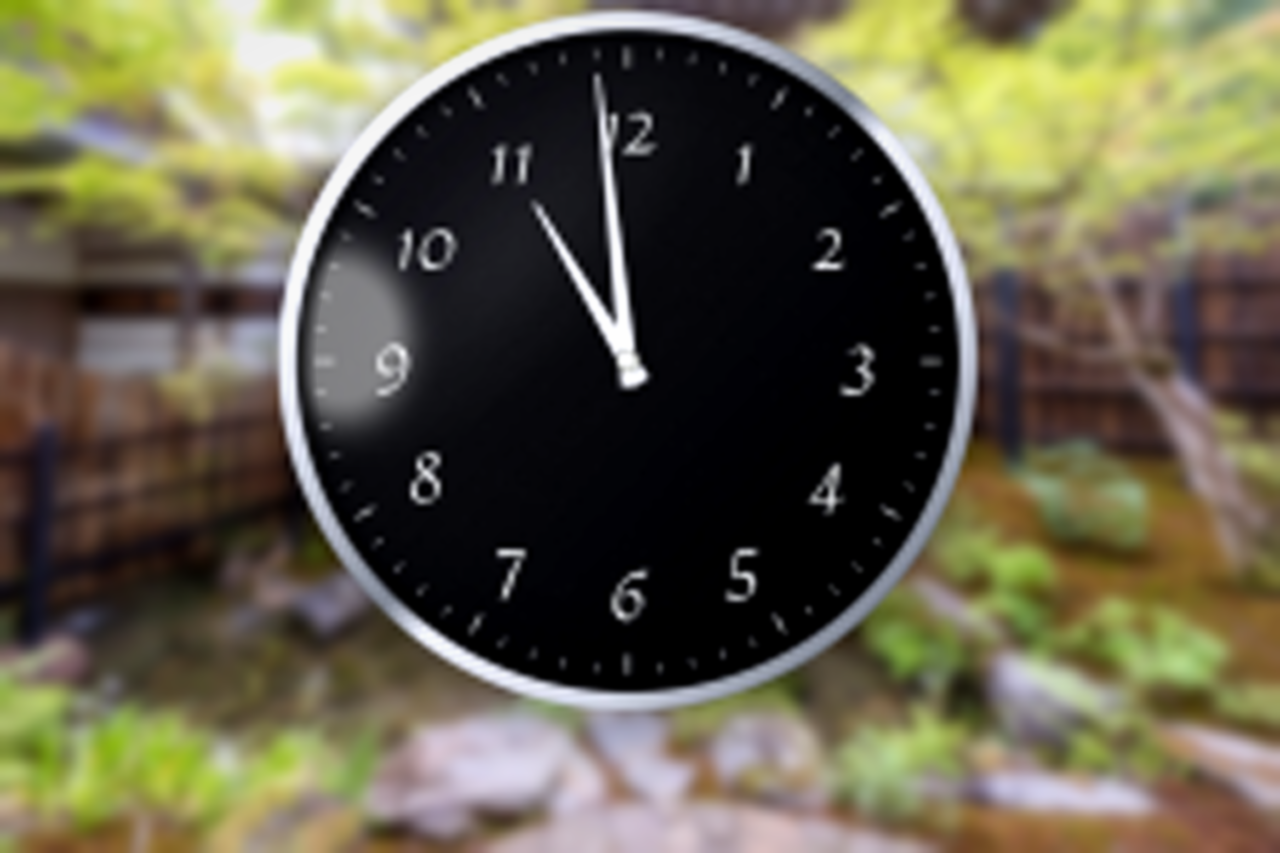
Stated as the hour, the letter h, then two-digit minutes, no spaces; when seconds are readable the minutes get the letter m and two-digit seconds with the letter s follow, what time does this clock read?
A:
10h59
